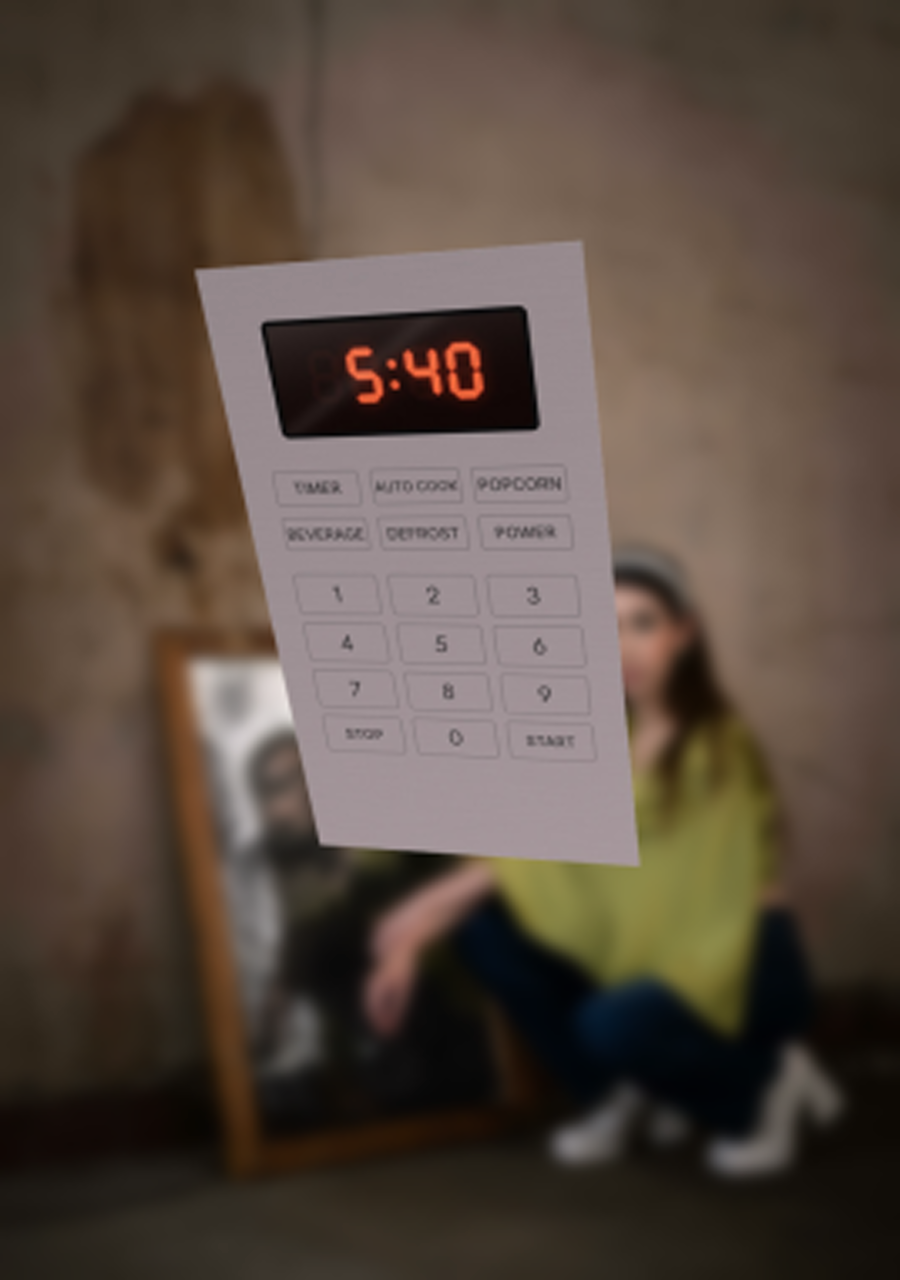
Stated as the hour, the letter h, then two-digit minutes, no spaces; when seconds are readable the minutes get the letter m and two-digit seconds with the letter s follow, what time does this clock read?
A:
5h40
